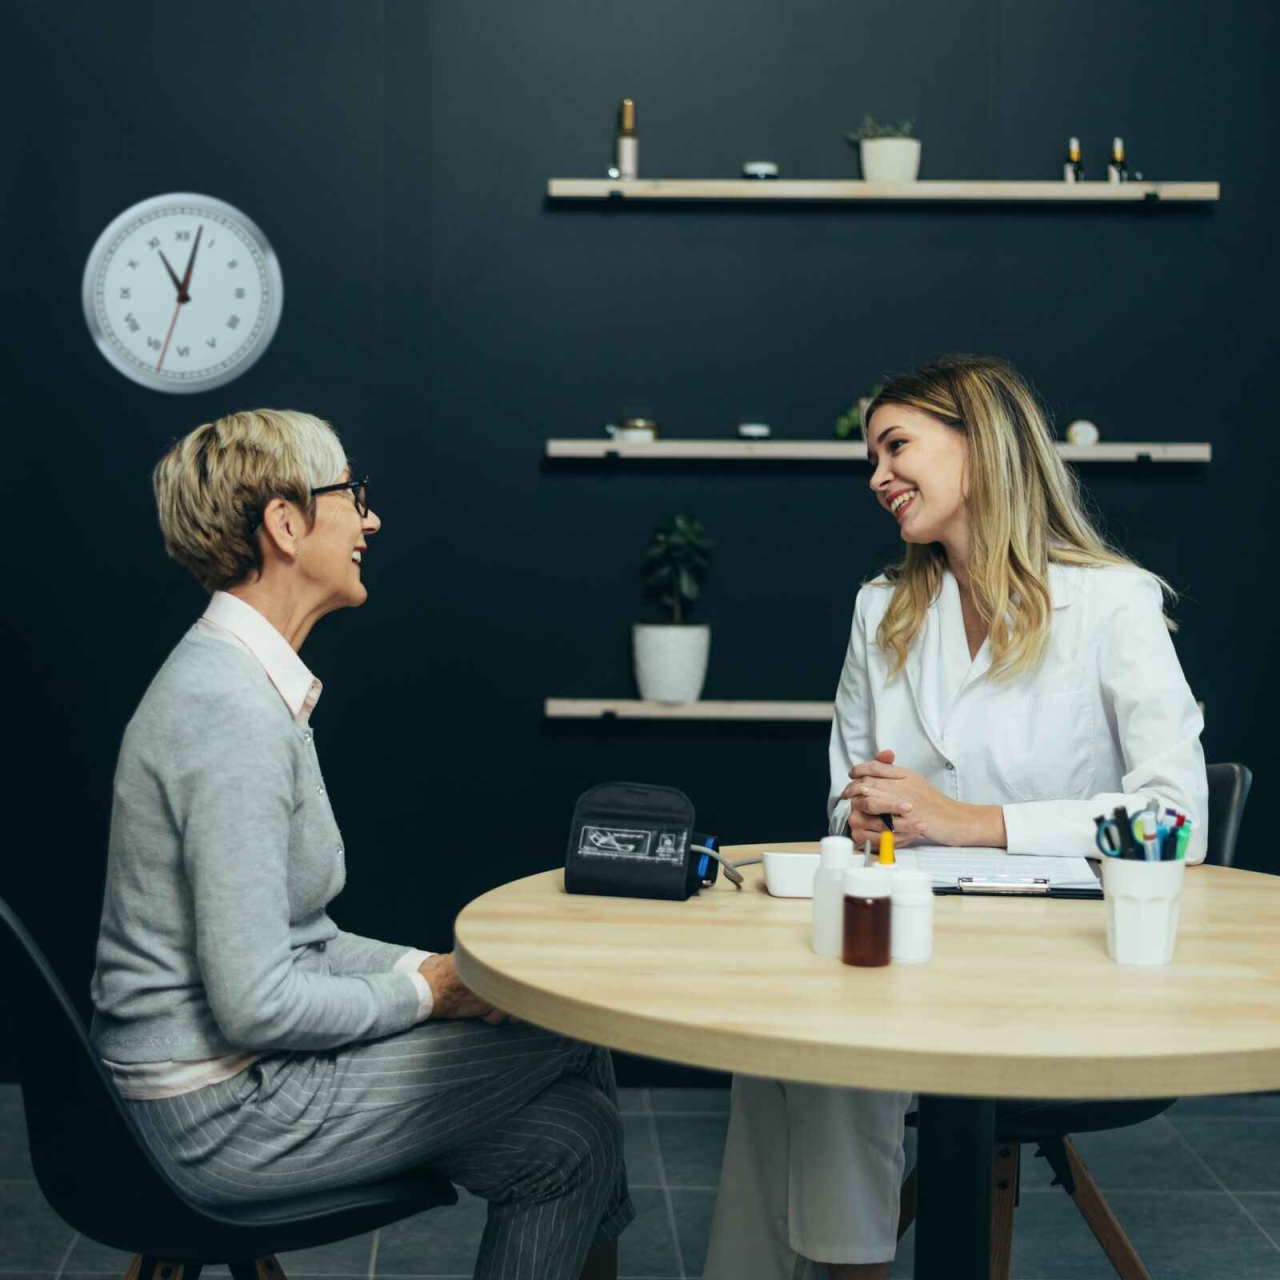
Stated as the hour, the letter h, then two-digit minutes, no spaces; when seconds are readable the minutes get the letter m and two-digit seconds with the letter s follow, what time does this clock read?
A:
11h02m33s
